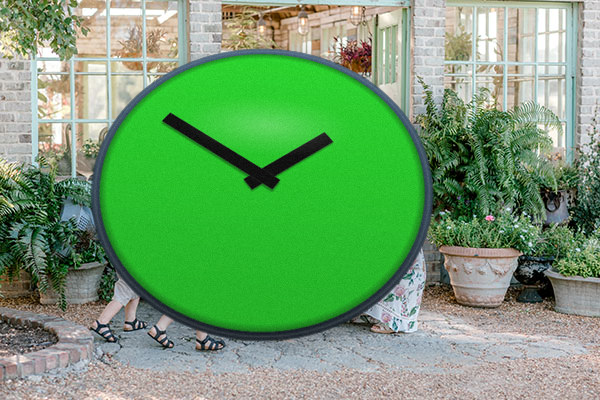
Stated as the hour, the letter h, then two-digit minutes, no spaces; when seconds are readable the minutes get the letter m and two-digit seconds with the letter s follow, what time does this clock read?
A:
1h51
